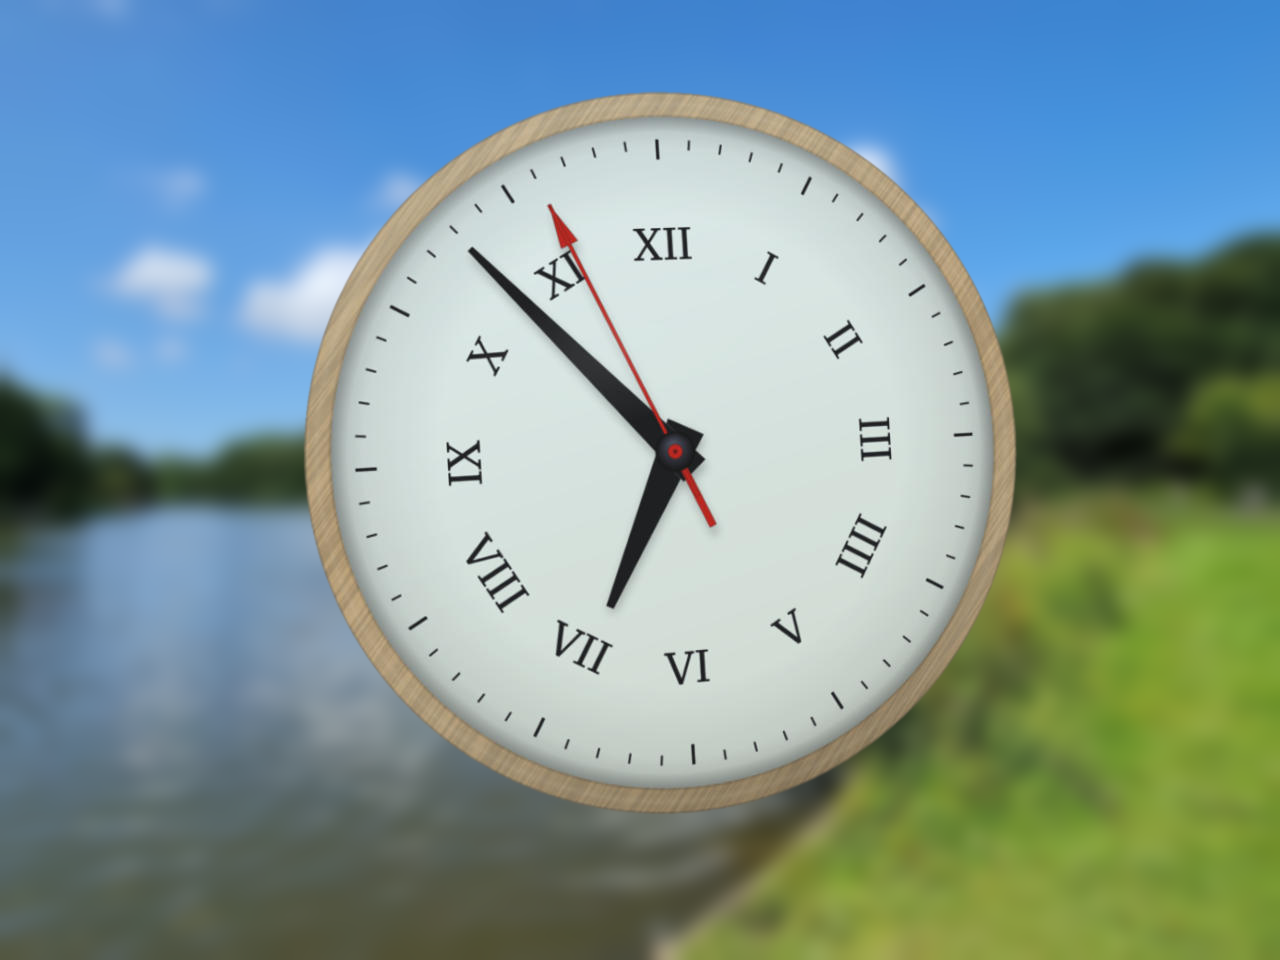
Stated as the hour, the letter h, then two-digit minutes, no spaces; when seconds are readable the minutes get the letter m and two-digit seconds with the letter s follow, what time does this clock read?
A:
6h52m56s
